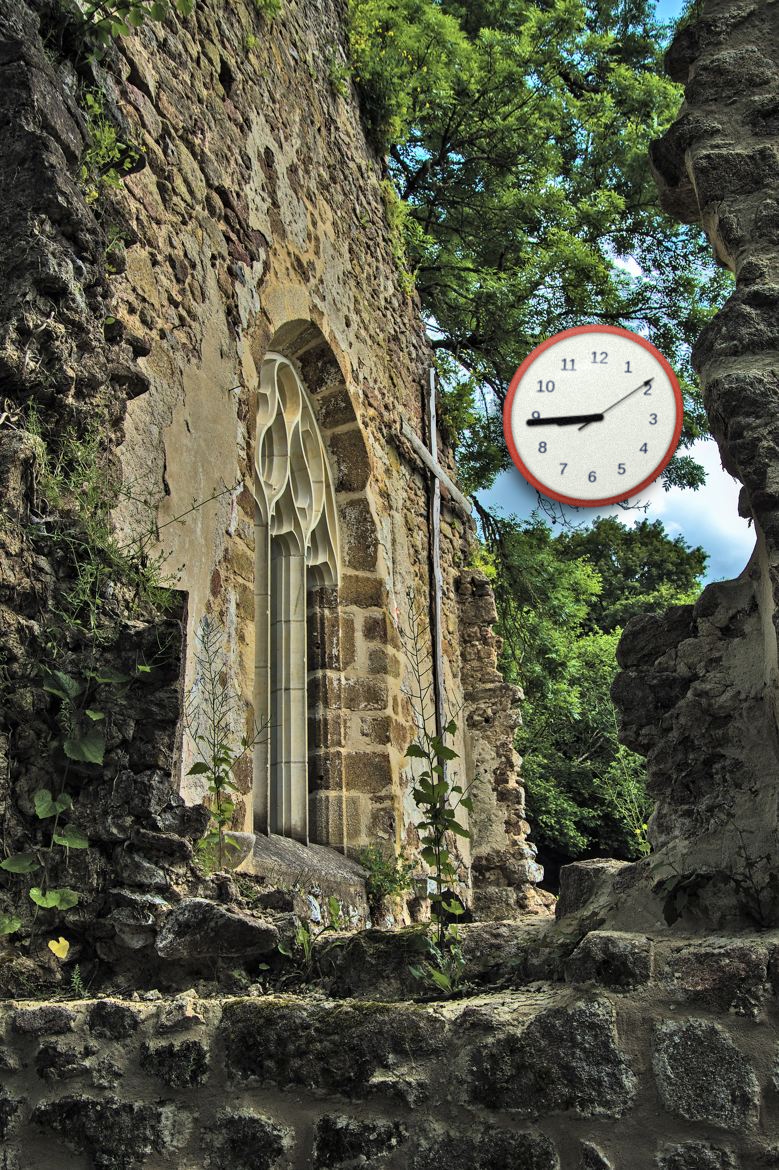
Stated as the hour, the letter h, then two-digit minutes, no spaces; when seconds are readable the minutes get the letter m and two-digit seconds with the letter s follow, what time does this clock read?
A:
8h44m09s
